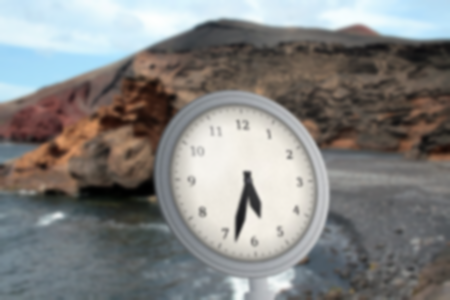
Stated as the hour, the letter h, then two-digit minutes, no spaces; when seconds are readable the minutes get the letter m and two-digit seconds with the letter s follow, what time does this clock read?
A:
5h33
